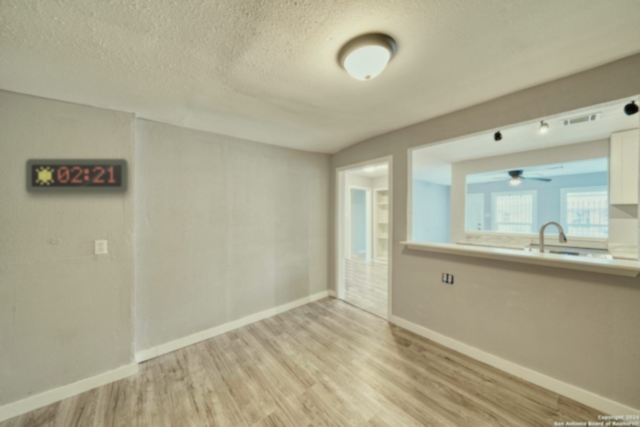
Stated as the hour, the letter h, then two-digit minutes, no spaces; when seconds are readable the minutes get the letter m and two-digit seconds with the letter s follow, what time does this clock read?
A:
2h21
